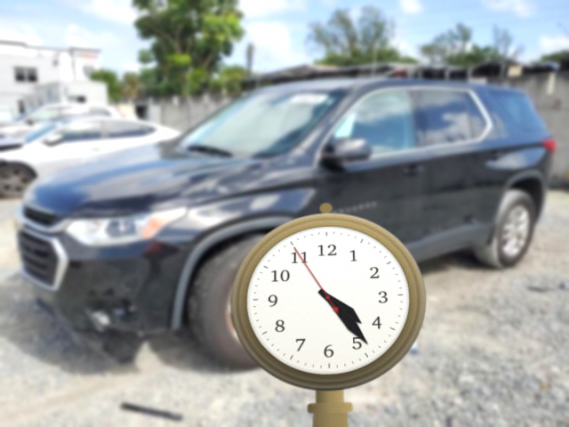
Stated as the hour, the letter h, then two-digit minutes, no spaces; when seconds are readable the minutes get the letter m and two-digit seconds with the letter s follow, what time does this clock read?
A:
4h23m55s
